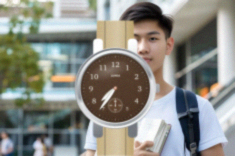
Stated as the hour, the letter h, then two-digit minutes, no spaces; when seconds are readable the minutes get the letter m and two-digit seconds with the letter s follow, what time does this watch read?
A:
7h36
